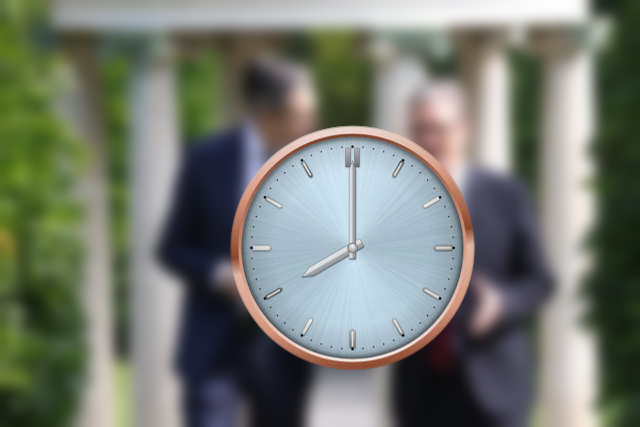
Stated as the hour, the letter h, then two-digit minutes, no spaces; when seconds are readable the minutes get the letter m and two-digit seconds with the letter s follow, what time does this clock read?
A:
8h00
